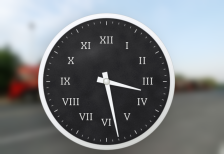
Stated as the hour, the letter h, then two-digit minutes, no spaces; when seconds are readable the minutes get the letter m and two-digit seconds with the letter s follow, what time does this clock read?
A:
3h28
